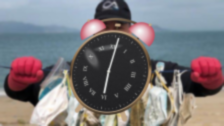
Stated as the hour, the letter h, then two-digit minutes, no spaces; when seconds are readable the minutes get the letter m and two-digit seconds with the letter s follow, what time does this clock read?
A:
6h01
